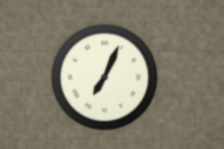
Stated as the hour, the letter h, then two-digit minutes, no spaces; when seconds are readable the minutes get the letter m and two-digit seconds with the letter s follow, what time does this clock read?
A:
7h04
